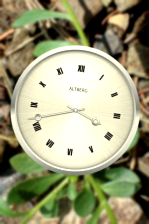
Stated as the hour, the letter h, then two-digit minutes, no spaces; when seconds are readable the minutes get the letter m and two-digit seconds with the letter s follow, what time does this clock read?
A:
3h42
